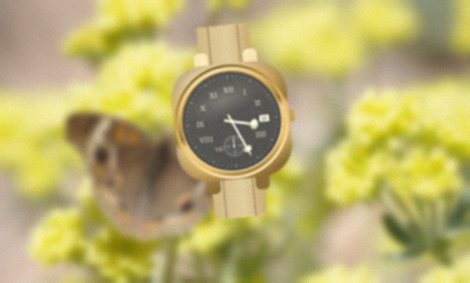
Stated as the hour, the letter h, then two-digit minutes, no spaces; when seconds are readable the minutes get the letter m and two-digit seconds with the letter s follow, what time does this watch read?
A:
3h26
